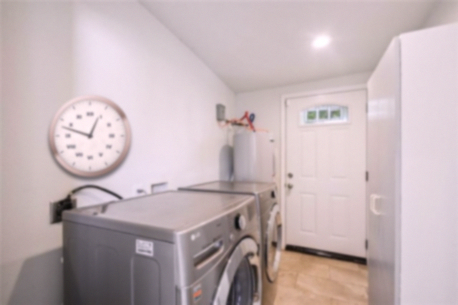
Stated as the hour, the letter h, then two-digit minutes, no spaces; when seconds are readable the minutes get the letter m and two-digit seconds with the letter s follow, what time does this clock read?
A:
12h48
